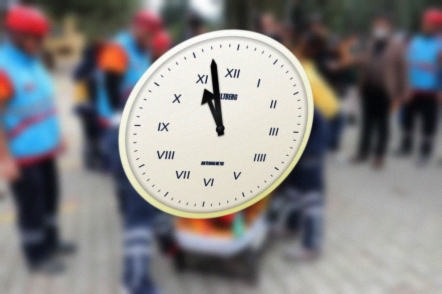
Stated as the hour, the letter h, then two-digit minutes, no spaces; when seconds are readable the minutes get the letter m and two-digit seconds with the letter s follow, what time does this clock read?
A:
10h57
